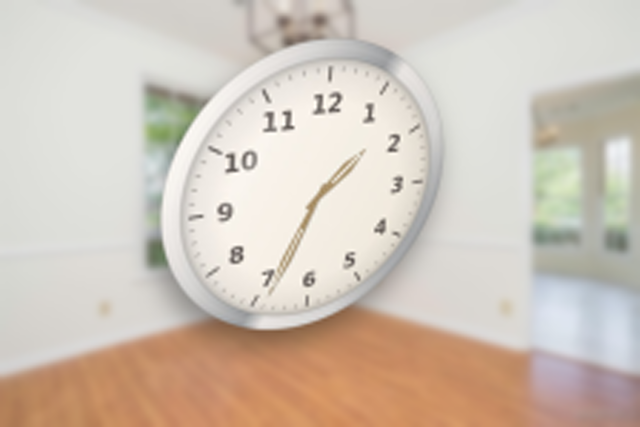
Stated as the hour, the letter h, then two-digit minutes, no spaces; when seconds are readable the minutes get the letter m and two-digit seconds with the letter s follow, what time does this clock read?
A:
1h34
